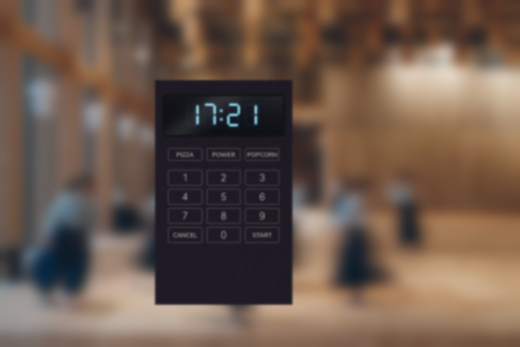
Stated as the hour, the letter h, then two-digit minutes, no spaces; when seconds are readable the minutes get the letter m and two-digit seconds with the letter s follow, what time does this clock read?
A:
17h21
